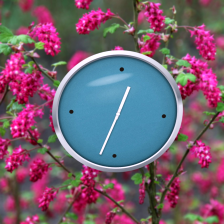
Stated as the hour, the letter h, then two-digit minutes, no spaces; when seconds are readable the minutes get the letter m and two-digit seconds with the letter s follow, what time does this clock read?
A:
12h33
